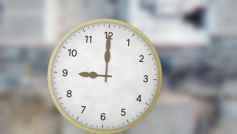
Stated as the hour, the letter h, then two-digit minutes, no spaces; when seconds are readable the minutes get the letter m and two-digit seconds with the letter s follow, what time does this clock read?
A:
9h00
